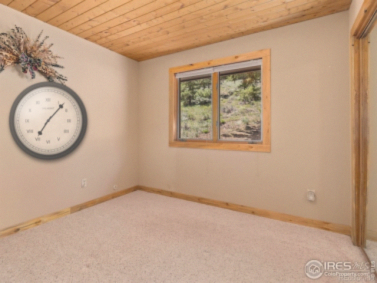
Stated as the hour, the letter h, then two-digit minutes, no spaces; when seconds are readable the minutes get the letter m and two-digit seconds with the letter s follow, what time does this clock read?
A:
7h07
